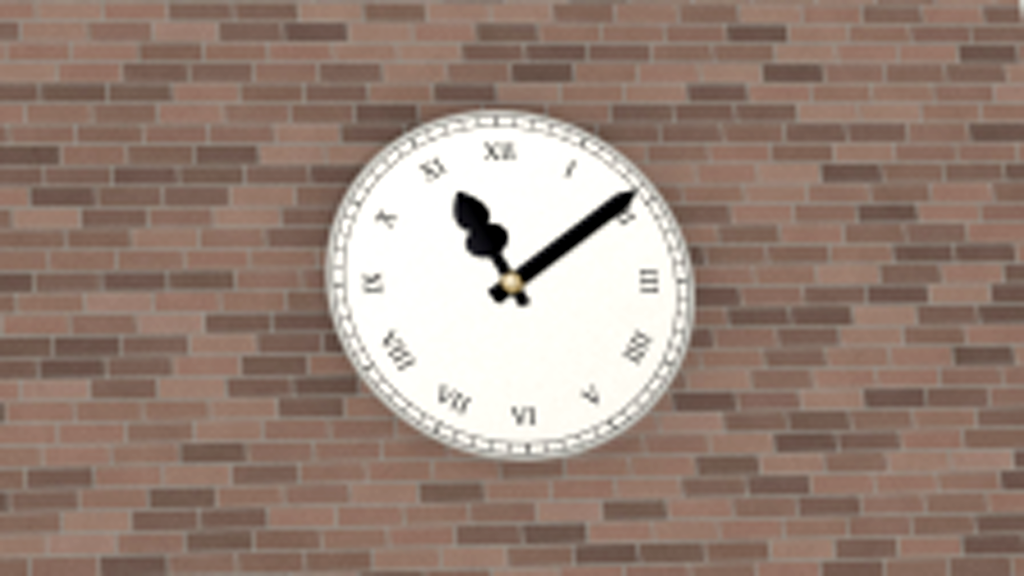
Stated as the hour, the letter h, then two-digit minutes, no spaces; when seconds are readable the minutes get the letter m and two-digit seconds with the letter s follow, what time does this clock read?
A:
11h09
